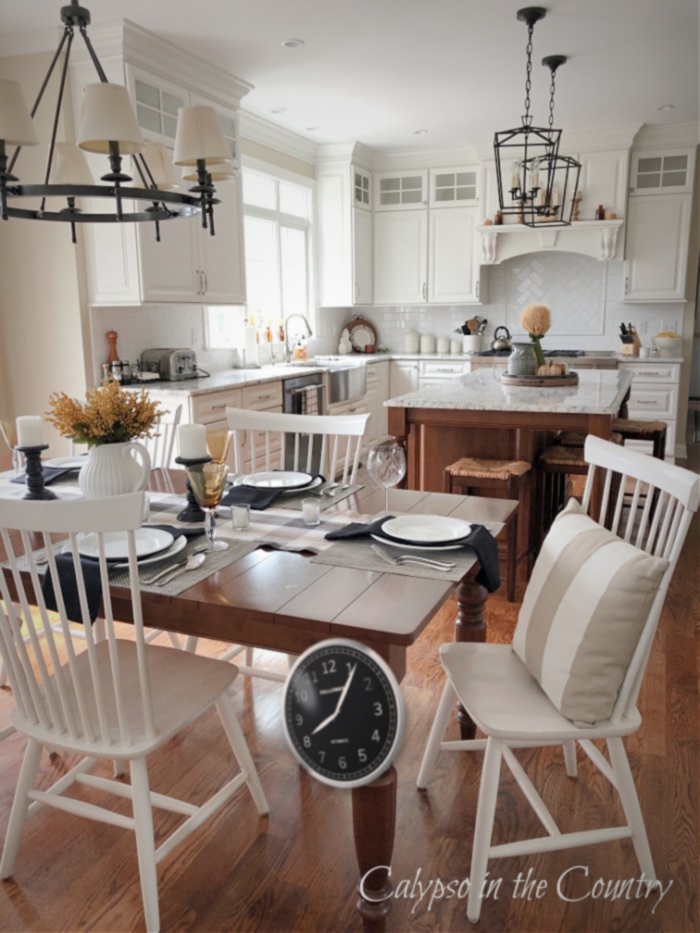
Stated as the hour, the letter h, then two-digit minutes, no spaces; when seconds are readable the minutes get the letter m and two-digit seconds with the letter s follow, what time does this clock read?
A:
8h06
